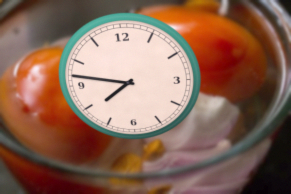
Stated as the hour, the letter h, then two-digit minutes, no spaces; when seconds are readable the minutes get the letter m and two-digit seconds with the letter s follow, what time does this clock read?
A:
7h47
